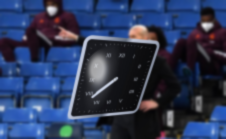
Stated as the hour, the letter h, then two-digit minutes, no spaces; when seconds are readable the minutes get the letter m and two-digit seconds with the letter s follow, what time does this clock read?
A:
7h38
